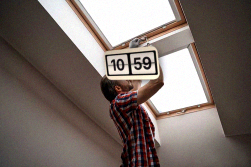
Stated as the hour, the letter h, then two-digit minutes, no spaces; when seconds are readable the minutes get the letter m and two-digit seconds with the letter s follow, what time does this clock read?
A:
10h59
